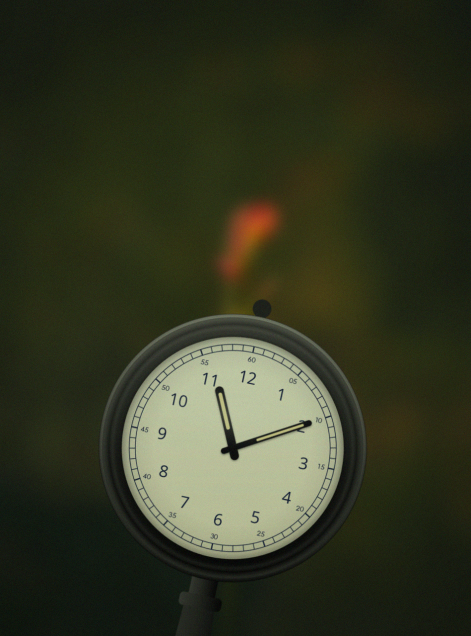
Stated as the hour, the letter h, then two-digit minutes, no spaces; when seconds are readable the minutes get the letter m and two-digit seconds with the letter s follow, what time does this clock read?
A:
11h10
